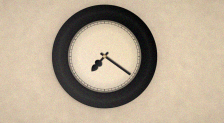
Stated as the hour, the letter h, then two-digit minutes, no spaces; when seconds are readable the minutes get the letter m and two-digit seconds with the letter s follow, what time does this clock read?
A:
7h21
